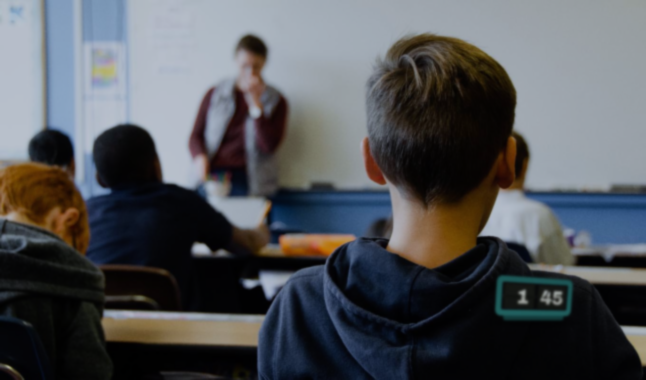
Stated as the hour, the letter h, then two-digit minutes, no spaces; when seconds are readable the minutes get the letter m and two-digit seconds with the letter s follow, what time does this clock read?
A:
1h45
